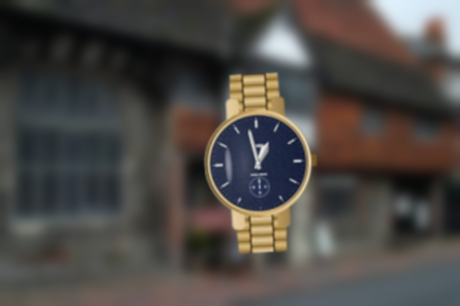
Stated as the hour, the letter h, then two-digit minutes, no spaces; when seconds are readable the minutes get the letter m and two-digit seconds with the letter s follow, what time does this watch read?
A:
12h58
